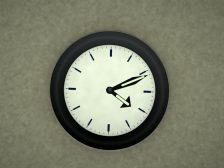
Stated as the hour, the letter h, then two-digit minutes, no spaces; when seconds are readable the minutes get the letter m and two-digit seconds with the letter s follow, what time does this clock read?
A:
4h11
